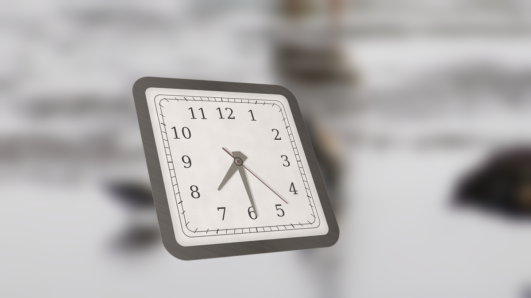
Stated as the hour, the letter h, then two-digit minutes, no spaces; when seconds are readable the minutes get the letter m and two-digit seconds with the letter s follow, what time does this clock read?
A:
7h29m23s
